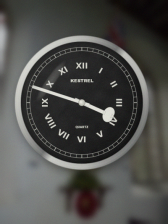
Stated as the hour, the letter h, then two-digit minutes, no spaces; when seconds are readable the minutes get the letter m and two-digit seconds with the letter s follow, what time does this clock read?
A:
3h48
